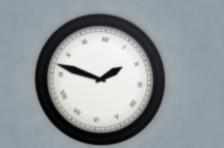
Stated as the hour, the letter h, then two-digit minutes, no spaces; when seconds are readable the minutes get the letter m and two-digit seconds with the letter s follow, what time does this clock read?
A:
1h47
